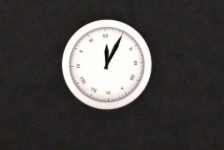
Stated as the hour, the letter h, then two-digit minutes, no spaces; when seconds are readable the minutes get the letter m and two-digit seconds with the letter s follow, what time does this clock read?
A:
12h05
